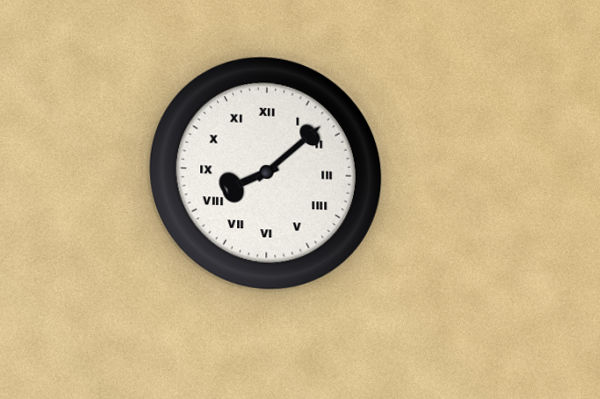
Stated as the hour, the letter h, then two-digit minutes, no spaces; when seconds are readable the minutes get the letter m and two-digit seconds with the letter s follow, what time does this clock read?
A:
8h08
